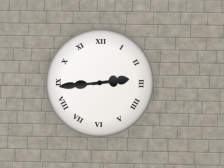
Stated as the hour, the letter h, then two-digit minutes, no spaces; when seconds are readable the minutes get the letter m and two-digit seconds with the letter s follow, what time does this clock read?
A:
2h44
